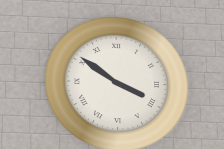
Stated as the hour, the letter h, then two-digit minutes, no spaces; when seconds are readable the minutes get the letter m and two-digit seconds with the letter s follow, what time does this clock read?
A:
3h51
